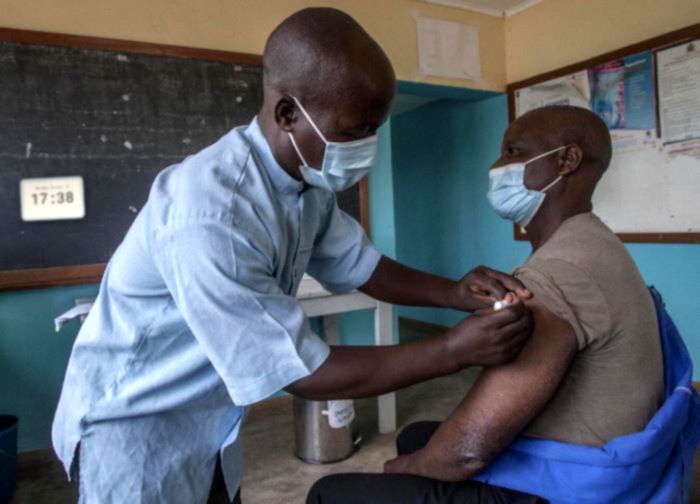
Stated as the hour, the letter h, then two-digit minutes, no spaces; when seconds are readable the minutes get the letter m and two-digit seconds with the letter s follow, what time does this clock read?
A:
17h38
